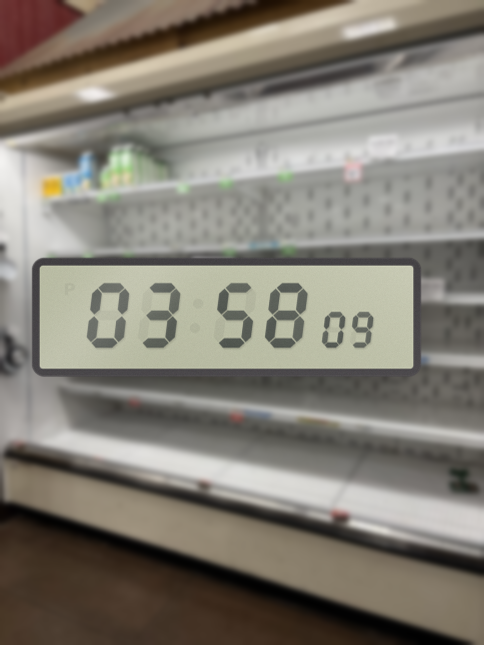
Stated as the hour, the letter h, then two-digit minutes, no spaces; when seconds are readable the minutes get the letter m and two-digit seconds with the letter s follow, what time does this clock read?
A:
3h58m09s
